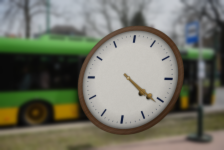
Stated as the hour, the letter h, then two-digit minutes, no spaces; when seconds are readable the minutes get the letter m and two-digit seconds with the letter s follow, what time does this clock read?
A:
4h21
